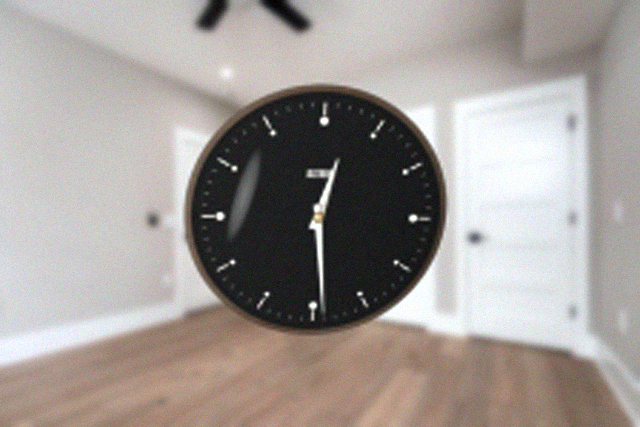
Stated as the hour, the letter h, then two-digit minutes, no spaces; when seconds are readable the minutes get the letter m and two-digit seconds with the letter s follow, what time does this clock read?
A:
12h29
